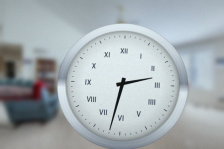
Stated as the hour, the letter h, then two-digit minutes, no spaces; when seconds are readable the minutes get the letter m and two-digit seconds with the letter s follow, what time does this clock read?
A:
2h32
